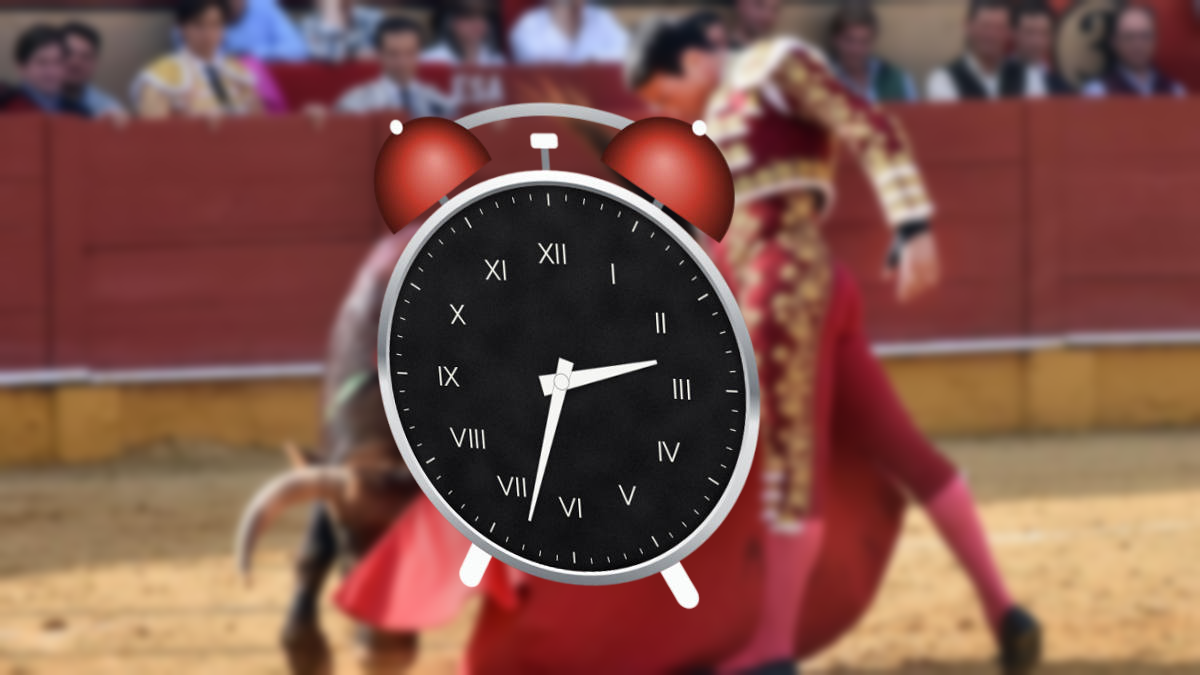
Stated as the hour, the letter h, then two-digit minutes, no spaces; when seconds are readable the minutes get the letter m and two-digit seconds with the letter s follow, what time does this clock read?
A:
2h33
